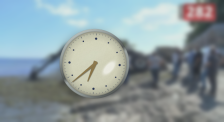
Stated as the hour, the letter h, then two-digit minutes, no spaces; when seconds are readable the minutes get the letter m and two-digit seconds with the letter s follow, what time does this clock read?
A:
6h38
